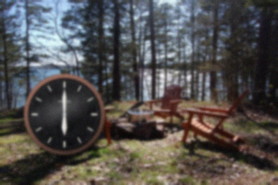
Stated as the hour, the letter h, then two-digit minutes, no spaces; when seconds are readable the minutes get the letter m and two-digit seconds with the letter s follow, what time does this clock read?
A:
6h00
